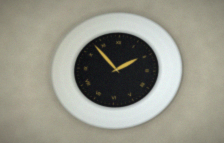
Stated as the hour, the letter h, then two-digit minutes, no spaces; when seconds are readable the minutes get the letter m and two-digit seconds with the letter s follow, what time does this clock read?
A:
1h53
